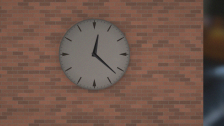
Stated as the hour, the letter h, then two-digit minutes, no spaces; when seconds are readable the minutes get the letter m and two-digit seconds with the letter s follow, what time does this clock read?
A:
12h22
